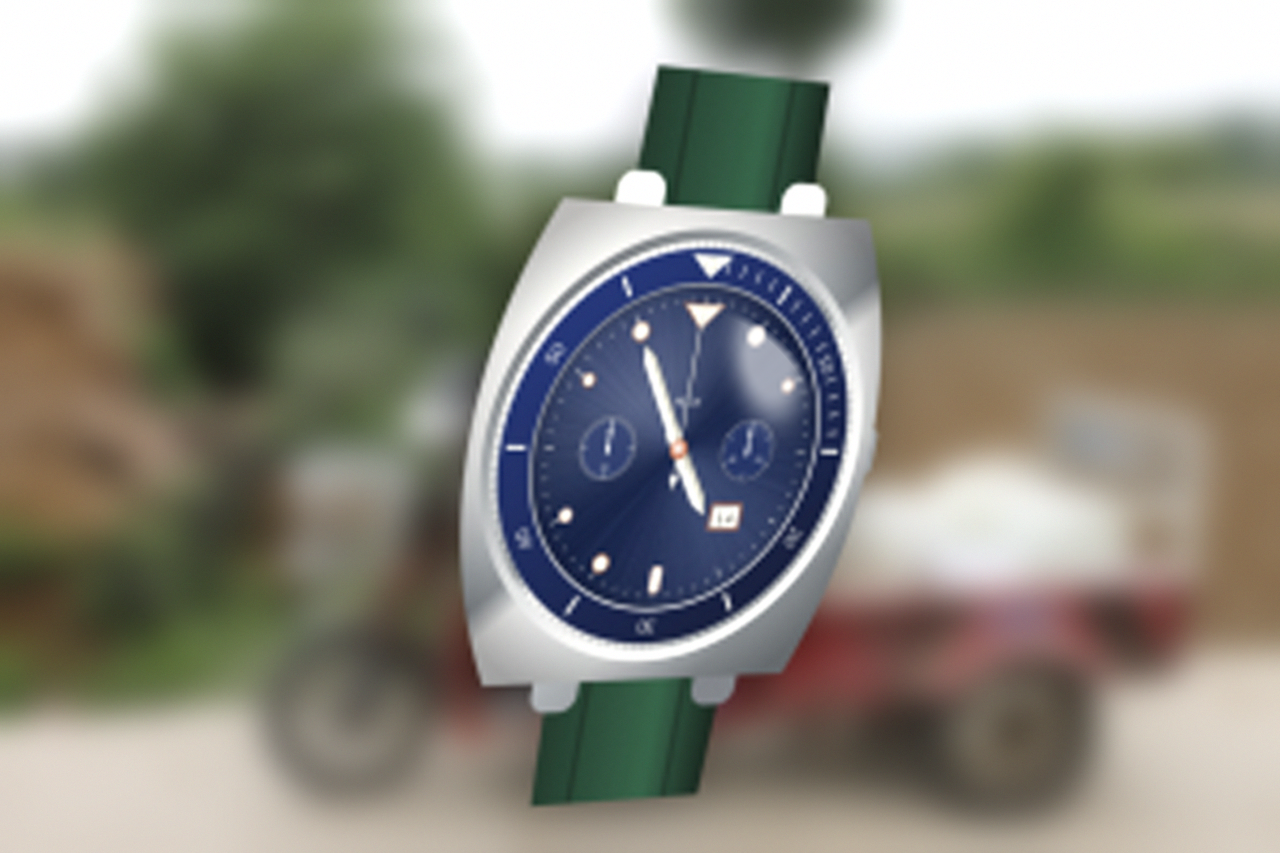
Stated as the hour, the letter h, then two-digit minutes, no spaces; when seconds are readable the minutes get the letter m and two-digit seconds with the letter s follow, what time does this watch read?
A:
4h55
